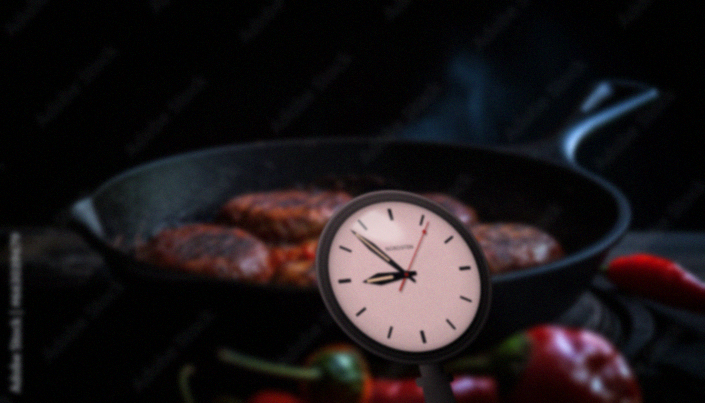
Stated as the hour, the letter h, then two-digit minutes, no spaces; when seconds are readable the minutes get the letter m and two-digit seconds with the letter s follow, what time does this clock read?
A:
8h53m06s
